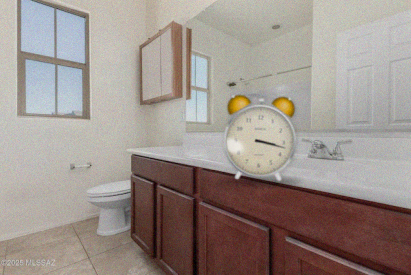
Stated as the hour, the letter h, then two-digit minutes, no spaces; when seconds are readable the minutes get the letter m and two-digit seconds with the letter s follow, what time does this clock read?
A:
3h17
